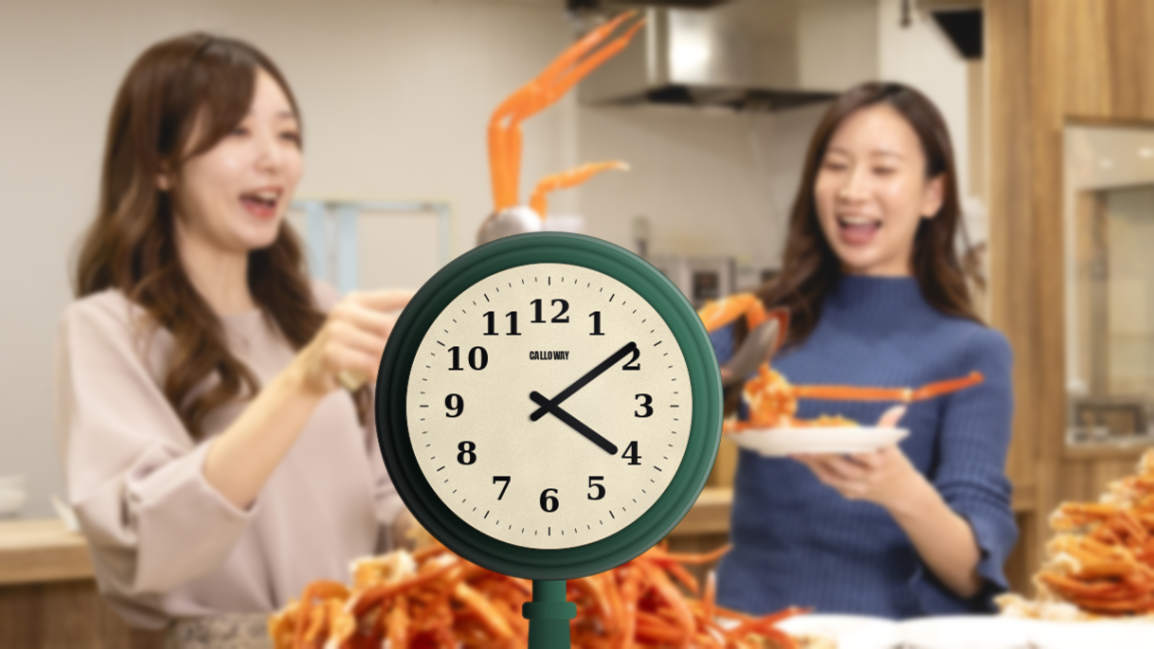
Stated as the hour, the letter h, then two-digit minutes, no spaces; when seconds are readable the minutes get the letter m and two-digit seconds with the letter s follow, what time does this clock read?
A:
4h09
